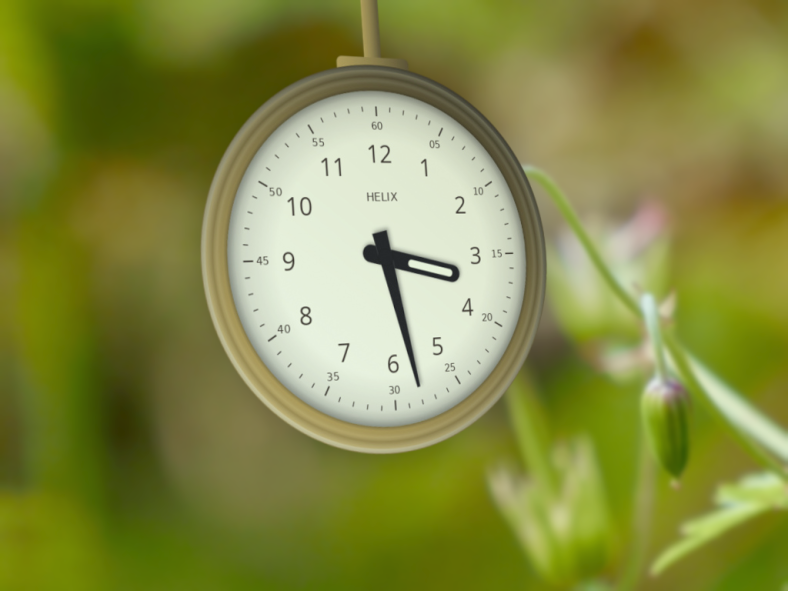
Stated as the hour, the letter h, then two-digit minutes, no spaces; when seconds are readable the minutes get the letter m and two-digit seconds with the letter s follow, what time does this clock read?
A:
3h28
